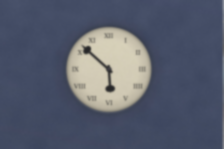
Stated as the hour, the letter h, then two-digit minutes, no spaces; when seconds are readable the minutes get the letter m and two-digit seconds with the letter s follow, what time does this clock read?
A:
5h52
